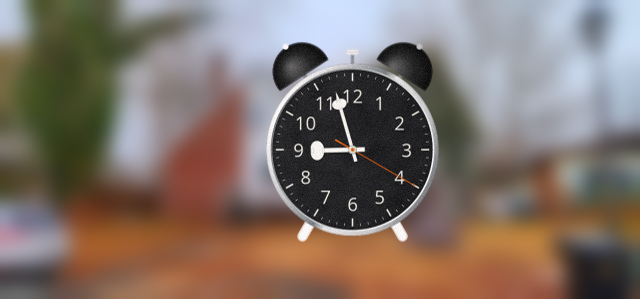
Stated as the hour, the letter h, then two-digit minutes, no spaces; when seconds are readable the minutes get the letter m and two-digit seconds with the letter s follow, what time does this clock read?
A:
8h57m20s
